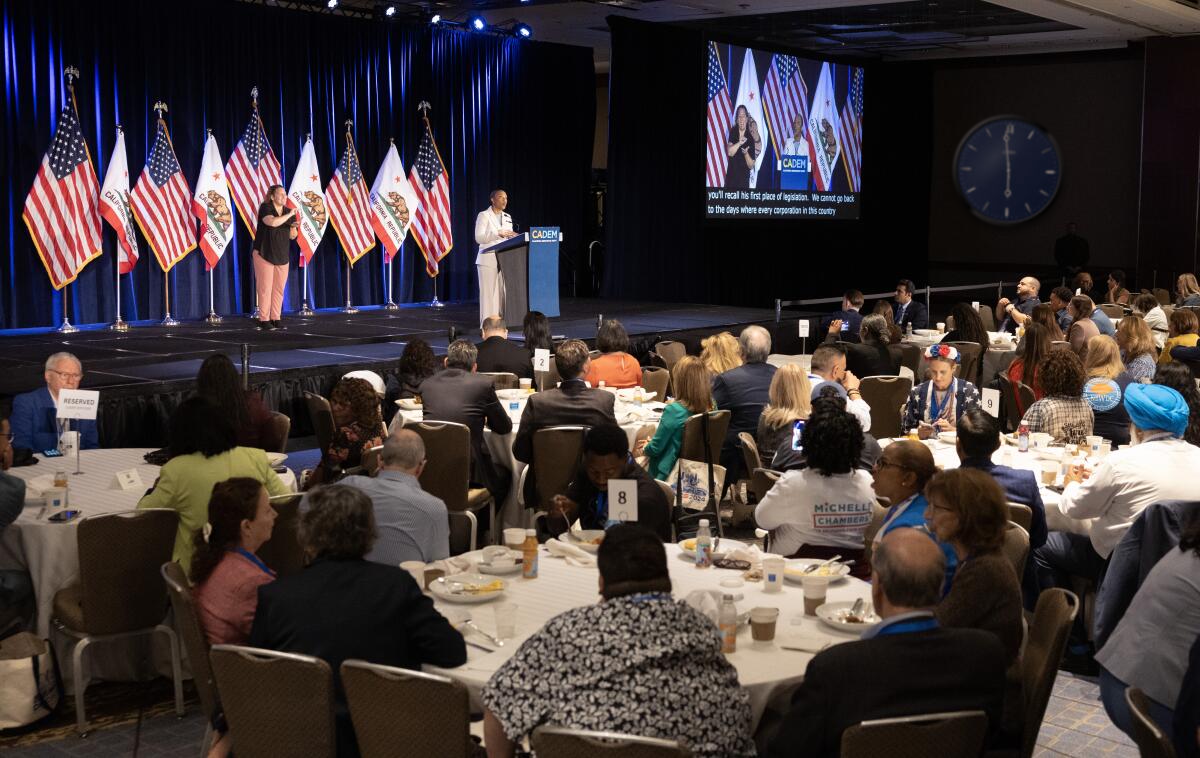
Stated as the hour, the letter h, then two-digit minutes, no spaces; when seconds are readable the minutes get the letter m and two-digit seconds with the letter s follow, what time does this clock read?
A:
5h59
